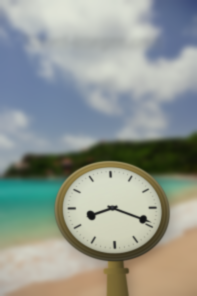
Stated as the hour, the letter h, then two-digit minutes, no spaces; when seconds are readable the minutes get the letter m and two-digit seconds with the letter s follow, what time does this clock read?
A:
8h19
